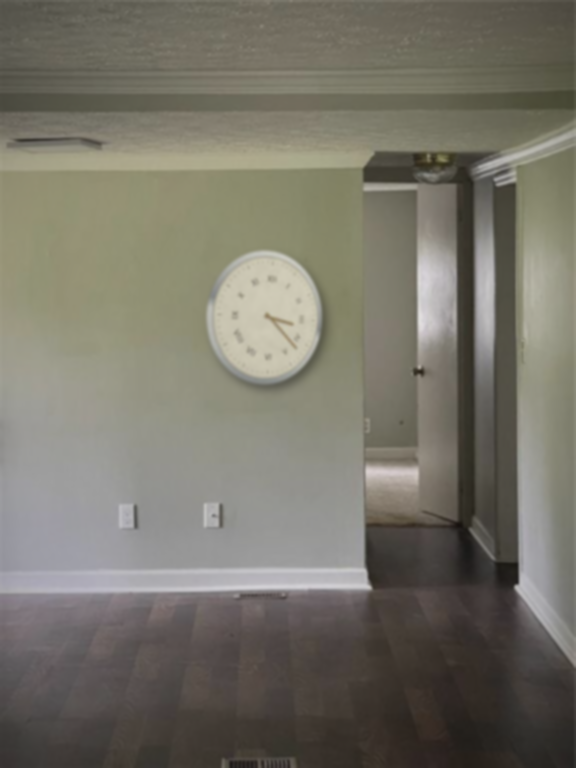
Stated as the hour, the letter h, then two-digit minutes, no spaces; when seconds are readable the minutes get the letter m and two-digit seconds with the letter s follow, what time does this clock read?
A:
3h22
